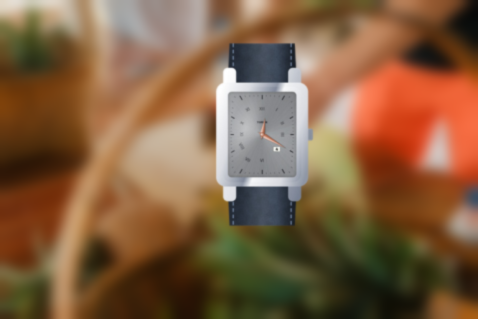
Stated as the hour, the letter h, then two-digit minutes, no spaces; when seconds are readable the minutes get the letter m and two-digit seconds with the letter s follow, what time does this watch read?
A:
12h20
